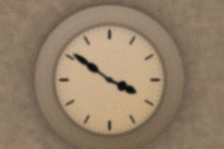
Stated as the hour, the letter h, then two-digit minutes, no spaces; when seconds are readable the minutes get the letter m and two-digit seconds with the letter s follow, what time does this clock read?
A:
3h51
